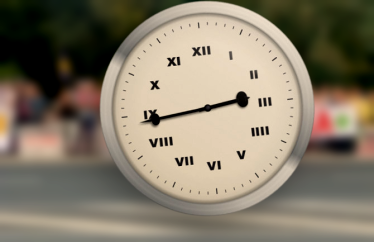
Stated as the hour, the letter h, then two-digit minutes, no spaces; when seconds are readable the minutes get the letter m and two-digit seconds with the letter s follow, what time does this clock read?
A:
2h44
